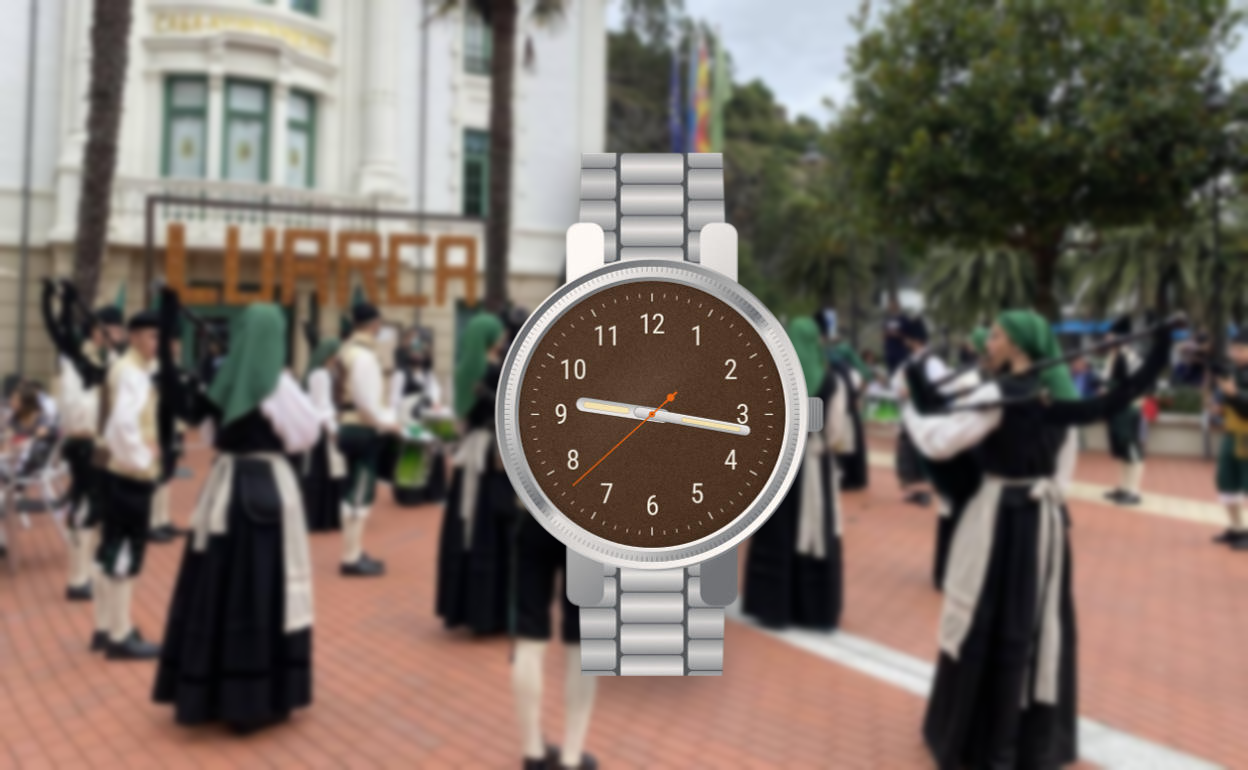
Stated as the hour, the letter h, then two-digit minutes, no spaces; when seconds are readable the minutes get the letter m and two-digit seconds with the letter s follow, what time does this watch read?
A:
9h16m38s
